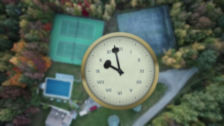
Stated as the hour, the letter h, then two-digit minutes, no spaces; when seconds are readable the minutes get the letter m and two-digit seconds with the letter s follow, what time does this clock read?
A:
9h58
